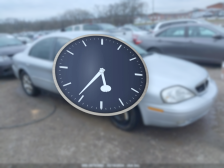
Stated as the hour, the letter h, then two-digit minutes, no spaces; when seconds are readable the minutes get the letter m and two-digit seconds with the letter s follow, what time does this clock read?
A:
5h36
